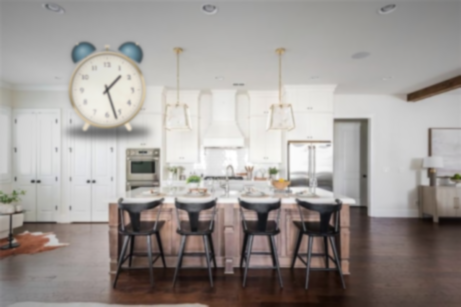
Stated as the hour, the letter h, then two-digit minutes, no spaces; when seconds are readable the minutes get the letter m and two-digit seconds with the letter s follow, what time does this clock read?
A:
1h27
